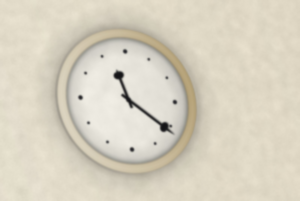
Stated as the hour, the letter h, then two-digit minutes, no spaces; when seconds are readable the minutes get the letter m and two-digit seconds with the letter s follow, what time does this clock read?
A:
11h21
